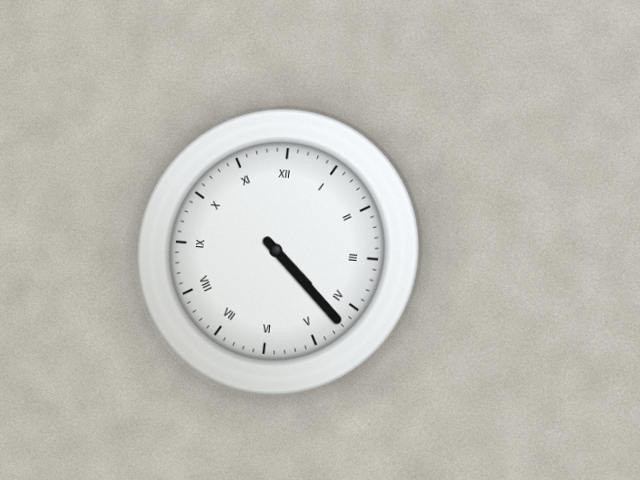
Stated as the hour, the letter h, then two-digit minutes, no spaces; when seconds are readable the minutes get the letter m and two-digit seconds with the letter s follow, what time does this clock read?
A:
4h22
